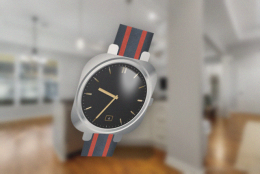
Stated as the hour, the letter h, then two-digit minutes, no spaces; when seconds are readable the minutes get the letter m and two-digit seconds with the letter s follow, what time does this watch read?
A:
9h35
